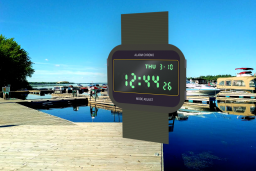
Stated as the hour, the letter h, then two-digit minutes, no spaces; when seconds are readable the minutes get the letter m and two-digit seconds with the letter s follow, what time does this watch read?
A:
12h44m26s
